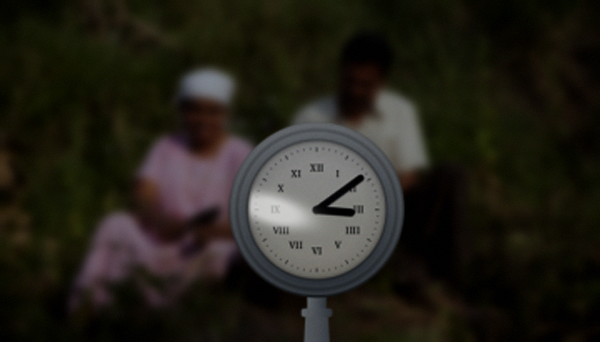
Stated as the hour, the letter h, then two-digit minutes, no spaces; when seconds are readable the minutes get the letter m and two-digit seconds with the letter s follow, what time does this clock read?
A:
3h09
